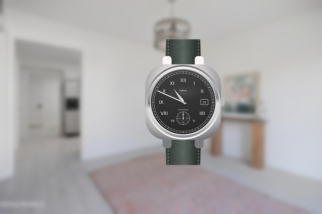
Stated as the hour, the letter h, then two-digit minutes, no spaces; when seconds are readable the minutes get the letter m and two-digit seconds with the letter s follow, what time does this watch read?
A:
10h49
